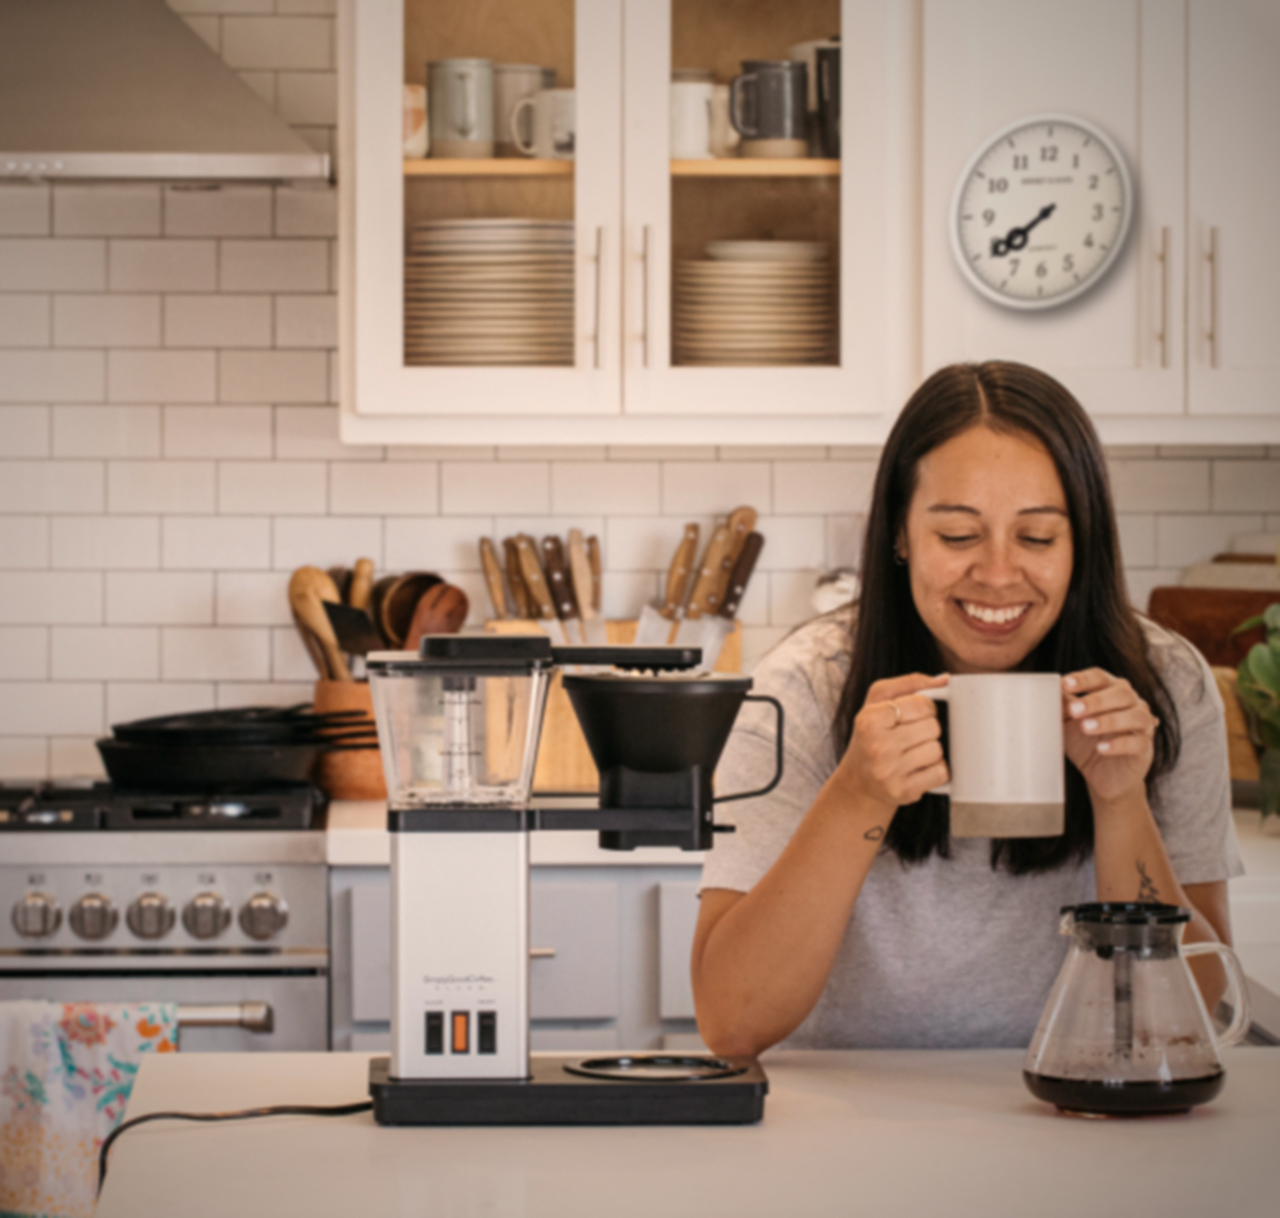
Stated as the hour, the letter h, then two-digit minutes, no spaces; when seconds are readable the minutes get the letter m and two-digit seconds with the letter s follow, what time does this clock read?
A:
7h39
